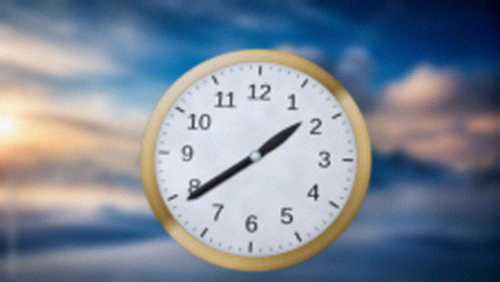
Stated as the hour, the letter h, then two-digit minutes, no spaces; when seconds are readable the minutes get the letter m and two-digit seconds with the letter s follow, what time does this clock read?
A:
1h39
